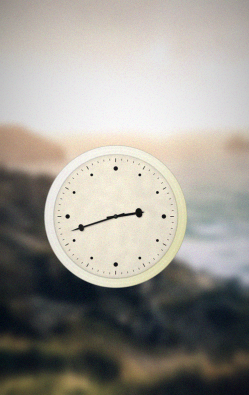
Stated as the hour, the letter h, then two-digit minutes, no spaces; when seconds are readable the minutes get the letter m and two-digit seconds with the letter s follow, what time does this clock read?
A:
2h42
